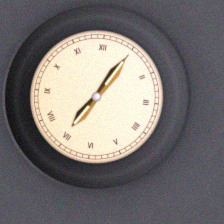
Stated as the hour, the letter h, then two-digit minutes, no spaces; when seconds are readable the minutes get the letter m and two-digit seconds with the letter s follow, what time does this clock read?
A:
7h05
